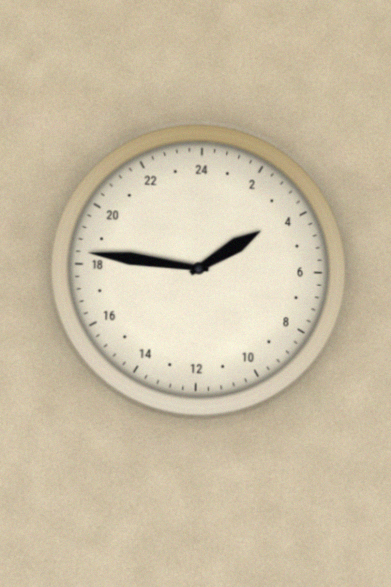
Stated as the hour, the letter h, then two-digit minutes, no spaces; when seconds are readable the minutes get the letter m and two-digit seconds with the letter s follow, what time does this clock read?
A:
3h46
